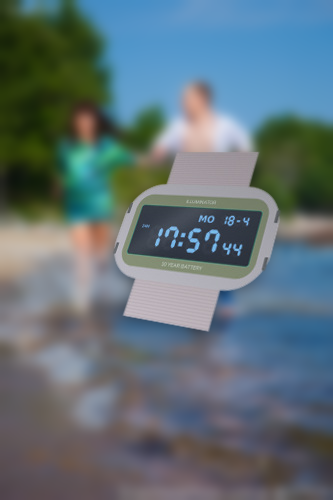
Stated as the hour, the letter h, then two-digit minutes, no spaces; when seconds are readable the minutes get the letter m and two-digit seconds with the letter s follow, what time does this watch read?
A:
17h57m44s
